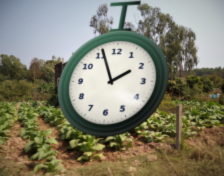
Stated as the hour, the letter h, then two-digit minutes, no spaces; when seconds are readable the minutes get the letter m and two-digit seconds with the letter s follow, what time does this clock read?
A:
1h56
